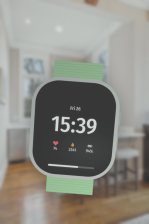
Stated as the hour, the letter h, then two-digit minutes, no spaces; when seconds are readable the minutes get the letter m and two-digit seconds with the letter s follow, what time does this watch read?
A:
15h39
